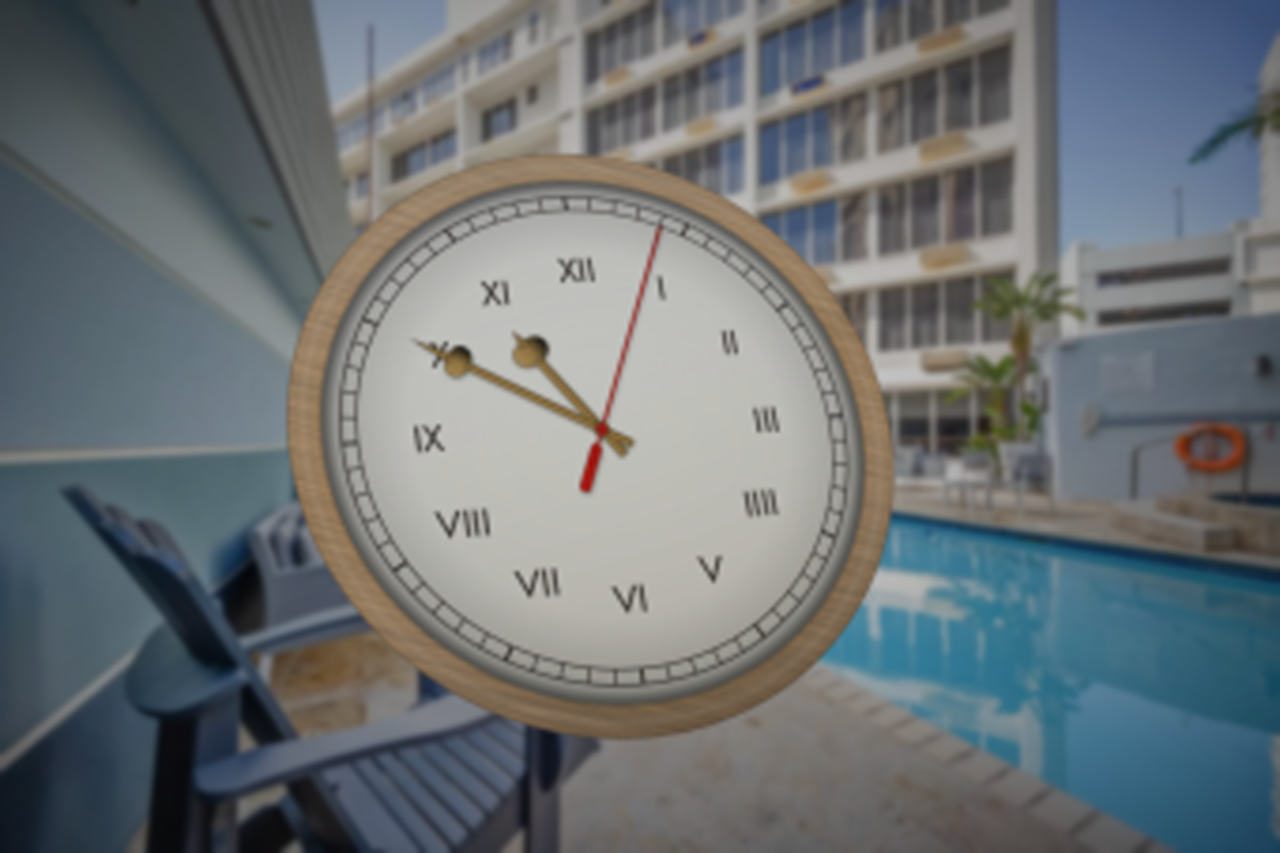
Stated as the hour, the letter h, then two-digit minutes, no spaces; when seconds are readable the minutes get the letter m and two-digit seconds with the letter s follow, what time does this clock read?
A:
10h50m04s
